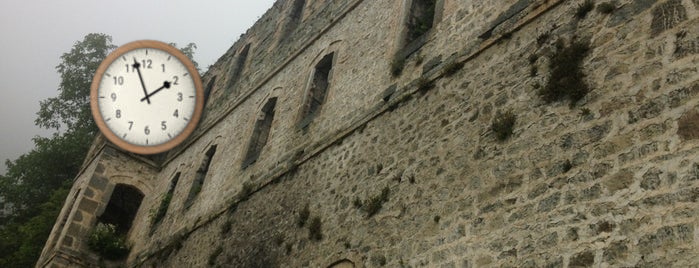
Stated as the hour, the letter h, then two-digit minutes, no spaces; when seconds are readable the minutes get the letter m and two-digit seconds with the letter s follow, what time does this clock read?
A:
1h57
